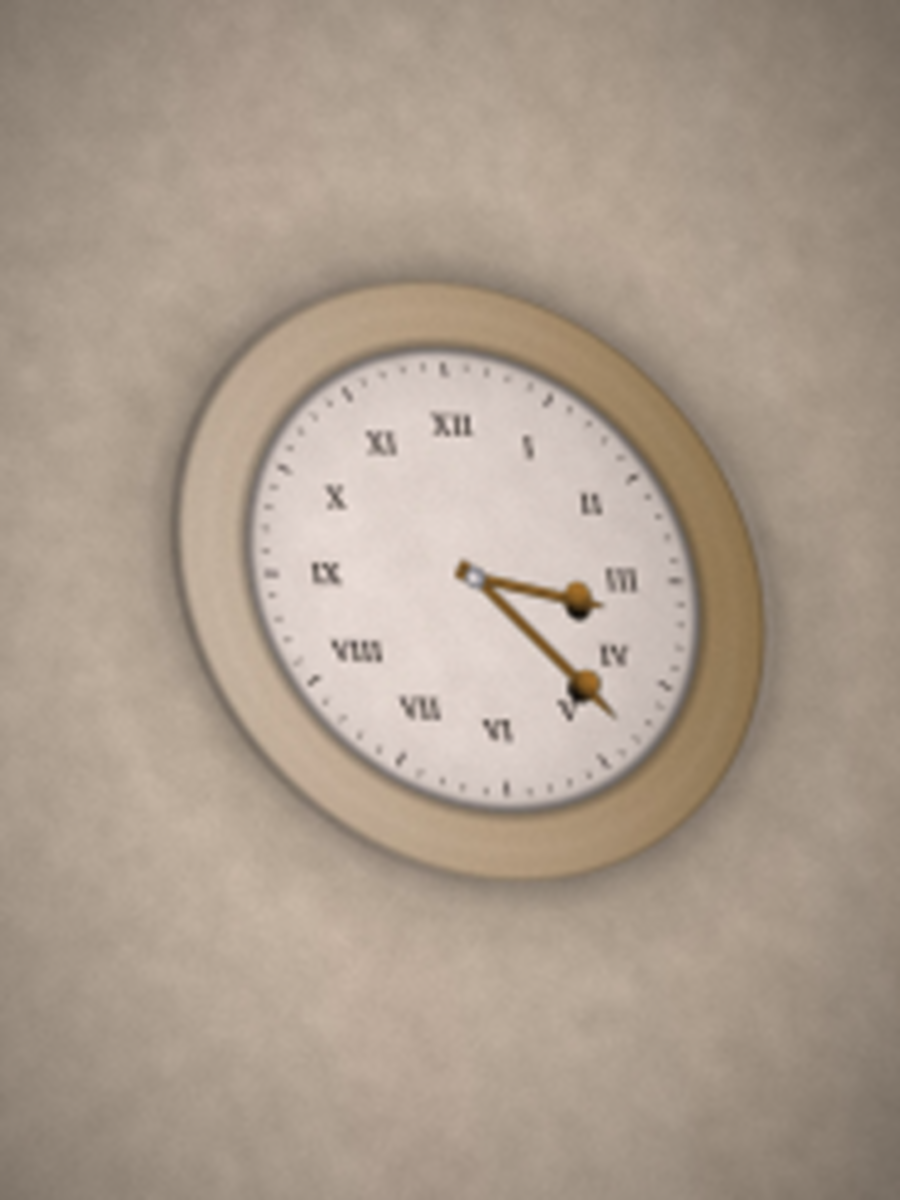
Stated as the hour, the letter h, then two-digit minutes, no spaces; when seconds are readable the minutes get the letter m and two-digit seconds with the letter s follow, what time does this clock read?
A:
3h23
